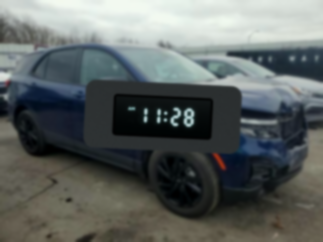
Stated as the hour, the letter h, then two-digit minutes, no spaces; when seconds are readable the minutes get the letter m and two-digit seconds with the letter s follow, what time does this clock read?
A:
11h28
